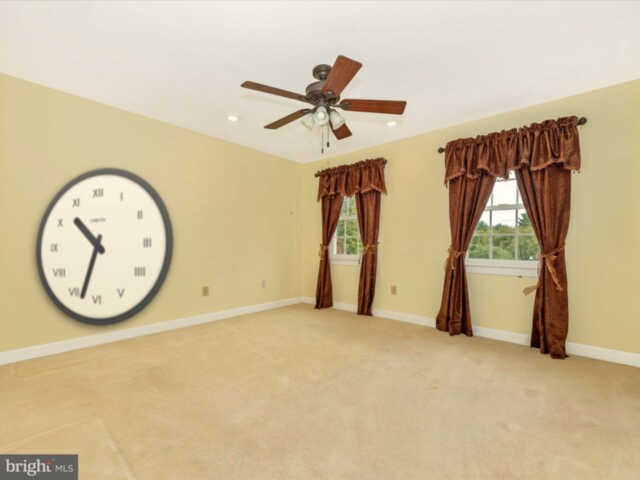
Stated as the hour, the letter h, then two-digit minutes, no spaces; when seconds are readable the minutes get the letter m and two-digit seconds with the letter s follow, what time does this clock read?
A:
10h33
